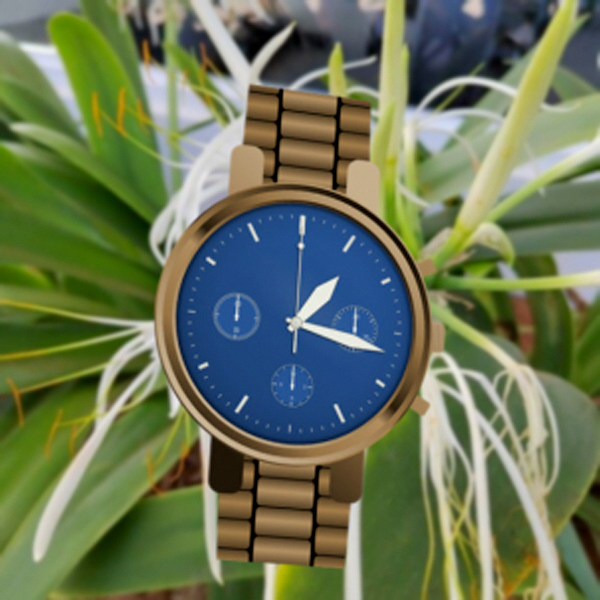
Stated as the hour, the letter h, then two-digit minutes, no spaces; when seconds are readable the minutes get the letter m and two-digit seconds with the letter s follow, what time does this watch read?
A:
1h17
